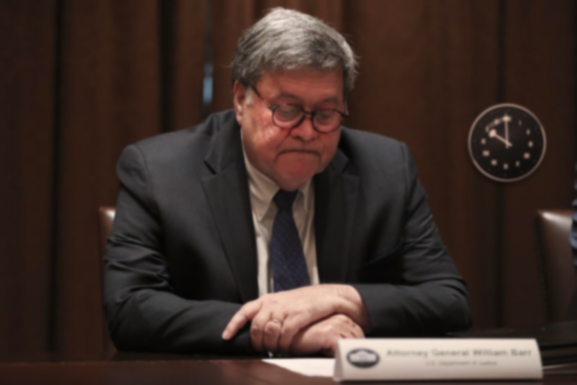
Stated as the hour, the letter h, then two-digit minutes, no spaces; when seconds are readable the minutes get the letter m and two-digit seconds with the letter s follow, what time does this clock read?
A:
9h59
